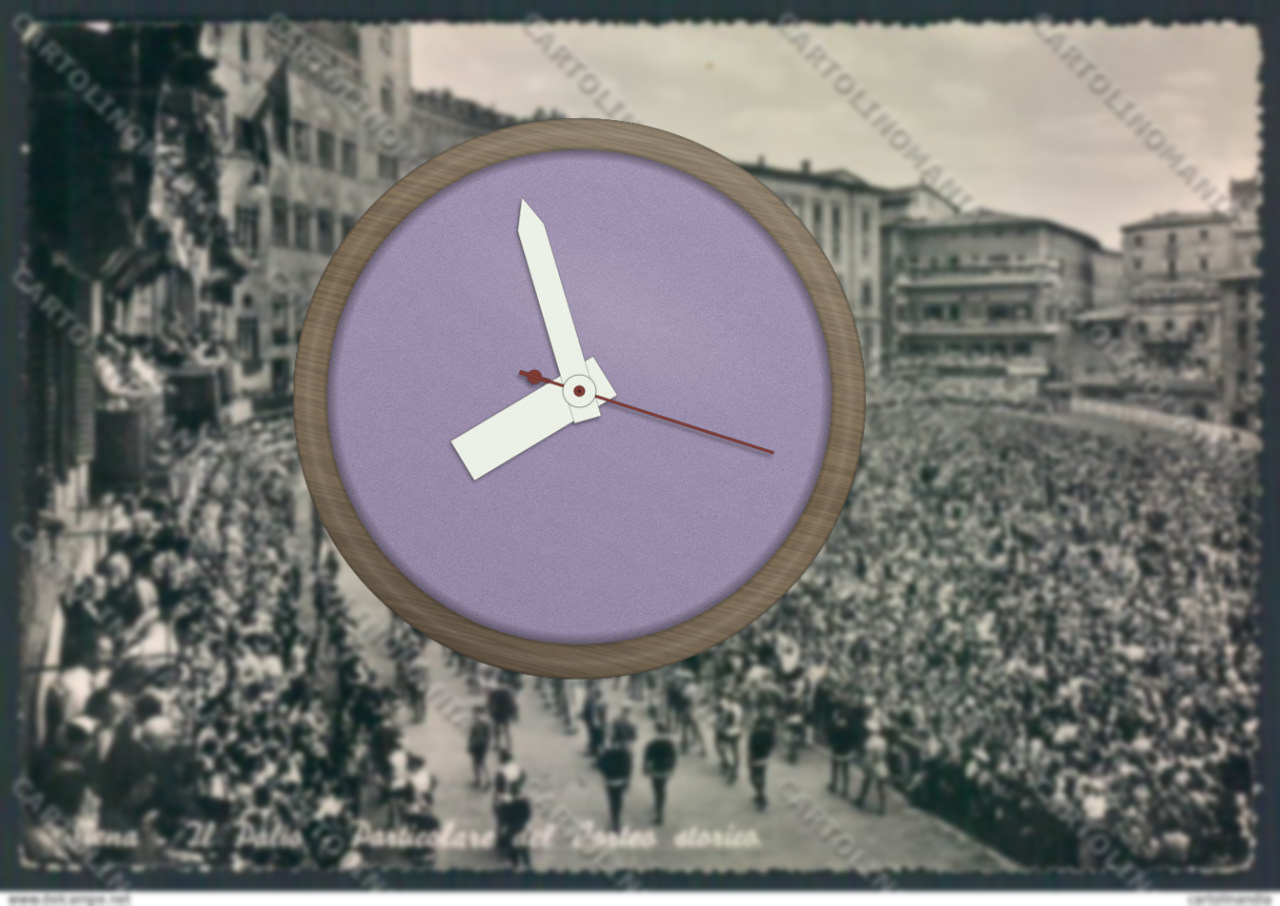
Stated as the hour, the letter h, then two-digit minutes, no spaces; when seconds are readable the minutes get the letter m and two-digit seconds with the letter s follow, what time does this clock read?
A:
7h57m18s
